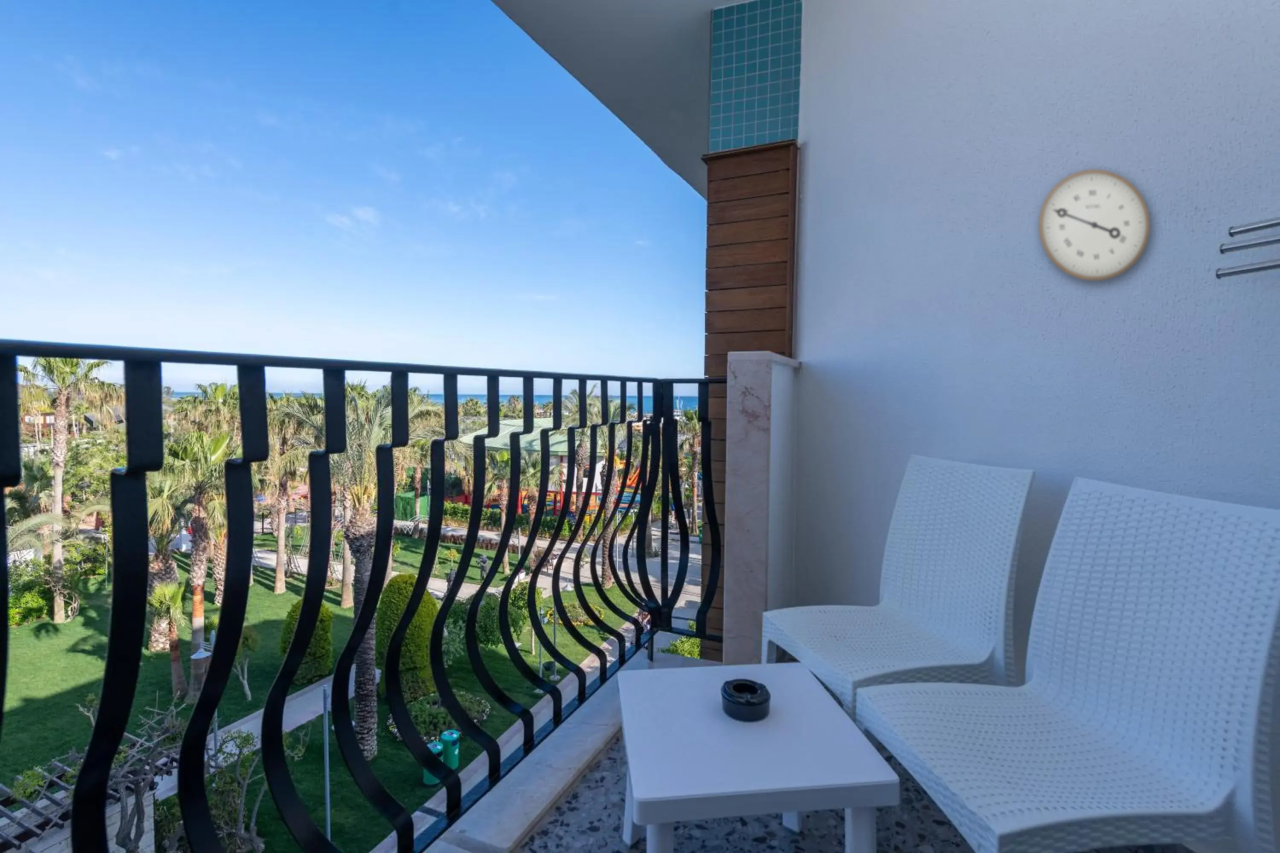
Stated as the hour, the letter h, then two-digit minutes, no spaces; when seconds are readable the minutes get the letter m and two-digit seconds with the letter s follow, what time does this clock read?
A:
3h49
